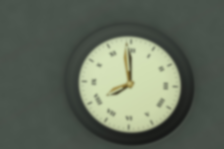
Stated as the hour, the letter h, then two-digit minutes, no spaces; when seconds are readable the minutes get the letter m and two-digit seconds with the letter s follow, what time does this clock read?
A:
7h59
